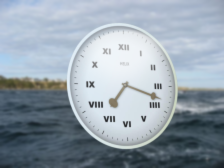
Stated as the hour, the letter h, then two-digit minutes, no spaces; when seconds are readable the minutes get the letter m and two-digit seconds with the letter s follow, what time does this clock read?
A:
7h18
